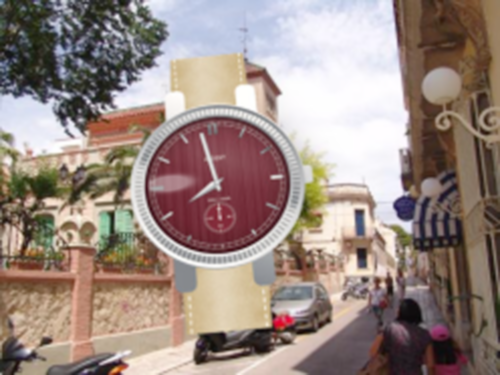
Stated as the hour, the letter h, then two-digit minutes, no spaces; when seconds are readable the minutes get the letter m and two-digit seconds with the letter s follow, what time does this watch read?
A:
7h58
